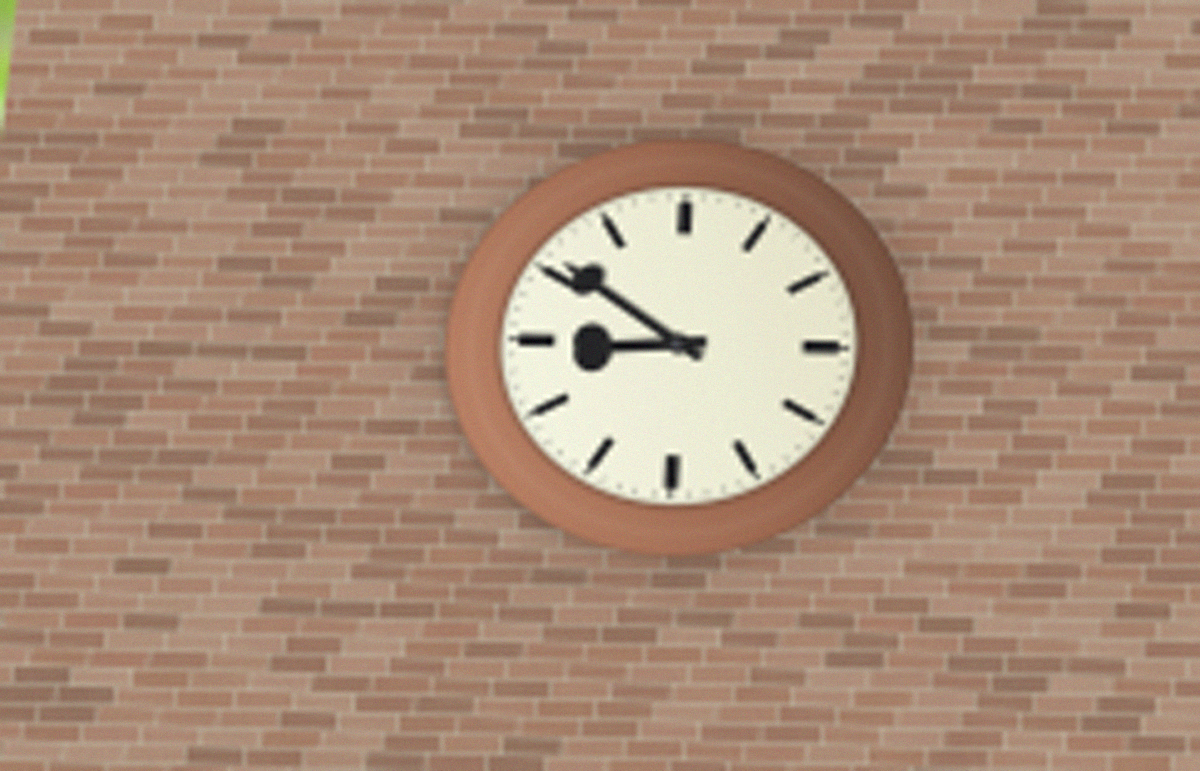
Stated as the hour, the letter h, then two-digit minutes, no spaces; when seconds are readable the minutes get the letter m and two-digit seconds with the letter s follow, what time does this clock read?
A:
8h51
